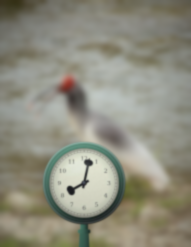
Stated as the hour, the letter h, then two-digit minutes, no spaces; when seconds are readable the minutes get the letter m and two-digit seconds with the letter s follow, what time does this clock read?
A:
8h02
